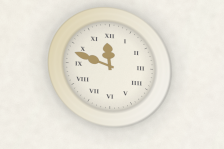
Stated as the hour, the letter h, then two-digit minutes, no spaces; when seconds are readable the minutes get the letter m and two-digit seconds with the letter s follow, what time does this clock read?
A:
11h48
